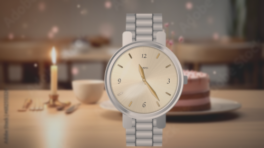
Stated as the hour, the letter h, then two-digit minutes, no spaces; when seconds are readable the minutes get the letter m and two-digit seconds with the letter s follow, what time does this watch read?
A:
11h24
